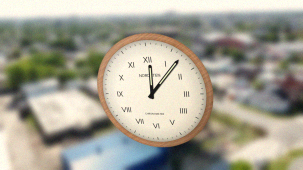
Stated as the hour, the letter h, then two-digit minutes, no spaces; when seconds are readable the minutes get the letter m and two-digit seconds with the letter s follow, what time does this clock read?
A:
12h07
